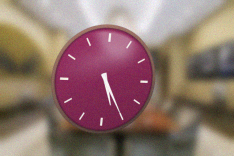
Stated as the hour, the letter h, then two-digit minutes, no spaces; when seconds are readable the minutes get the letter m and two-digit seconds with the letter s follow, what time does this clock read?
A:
5h25
